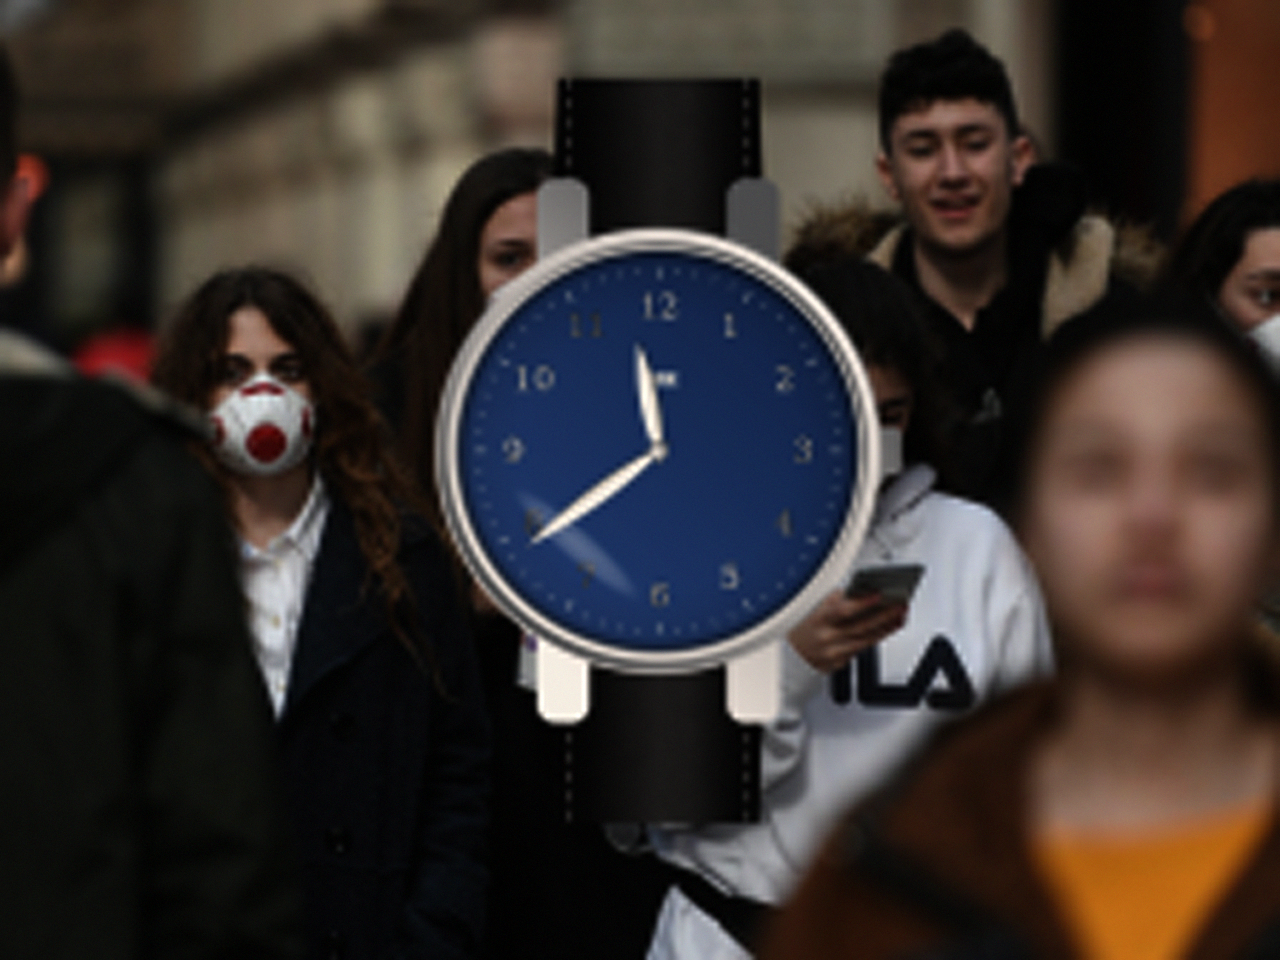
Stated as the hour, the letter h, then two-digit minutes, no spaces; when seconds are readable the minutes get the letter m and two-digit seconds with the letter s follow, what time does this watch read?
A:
11h39
